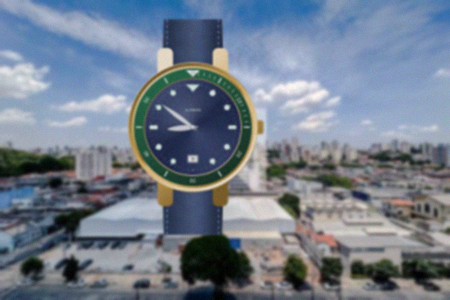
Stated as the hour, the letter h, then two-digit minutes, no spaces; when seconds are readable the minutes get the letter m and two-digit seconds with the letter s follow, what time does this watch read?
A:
8h51
